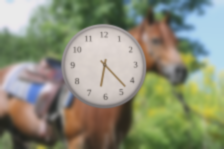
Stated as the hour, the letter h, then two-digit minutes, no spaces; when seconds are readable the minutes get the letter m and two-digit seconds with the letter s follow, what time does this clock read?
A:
6h23
